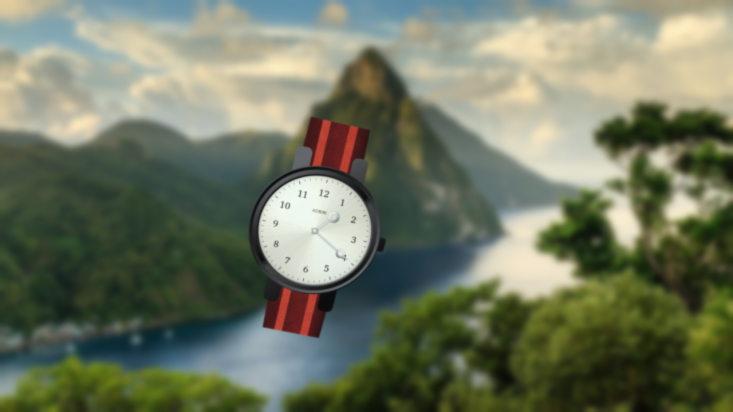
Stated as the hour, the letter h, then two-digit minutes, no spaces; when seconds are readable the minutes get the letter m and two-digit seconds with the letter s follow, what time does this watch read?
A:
1h20
